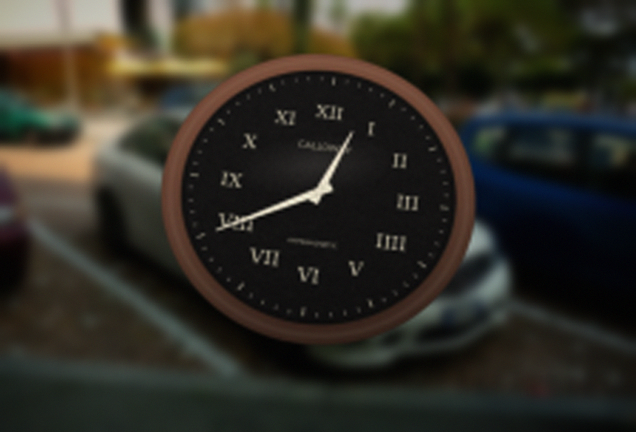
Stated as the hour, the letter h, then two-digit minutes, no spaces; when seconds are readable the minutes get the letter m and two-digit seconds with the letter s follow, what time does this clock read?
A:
12h40
